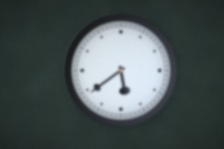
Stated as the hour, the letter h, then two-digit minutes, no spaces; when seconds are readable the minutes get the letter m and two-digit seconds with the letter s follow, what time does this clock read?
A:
5h39
